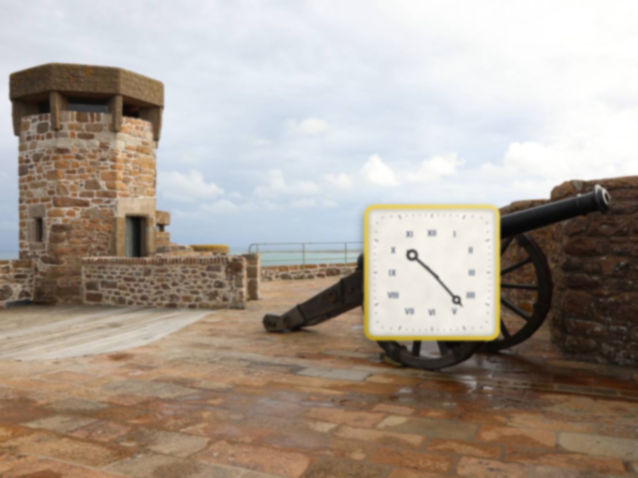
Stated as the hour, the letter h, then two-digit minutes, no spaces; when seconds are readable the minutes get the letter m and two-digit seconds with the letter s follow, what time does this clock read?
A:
10h23
